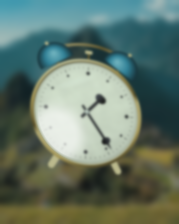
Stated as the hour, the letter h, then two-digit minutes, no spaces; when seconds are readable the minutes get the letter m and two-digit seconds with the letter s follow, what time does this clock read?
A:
1h24
